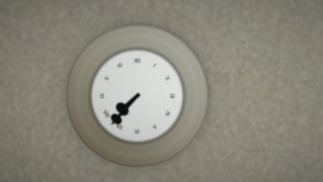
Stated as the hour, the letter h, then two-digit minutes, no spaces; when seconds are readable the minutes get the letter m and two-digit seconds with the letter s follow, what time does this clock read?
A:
7h37
